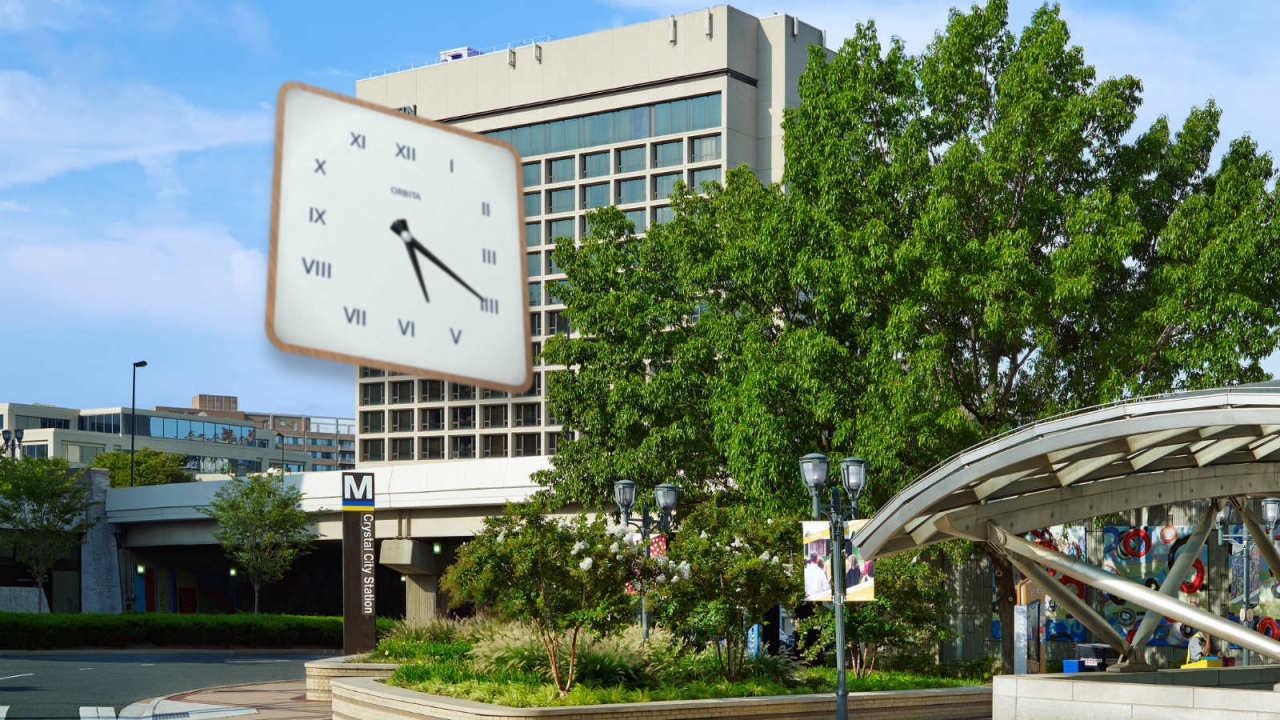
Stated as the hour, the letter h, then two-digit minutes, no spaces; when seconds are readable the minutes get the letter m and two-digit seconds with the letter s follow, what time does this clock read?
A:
5h20
